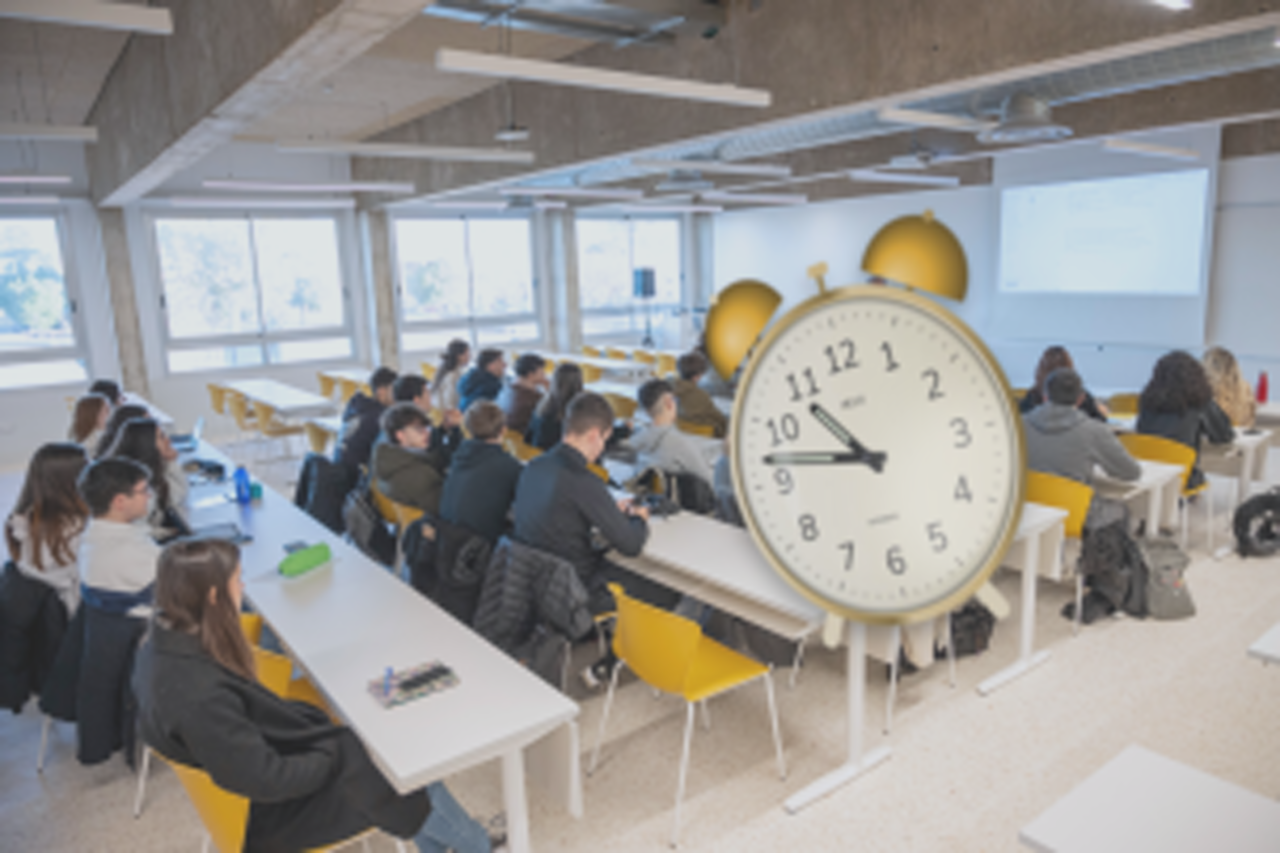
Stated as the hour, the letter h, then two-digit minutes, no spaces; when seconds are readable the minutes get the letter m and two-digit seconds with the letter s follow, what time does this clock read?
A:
10h47
